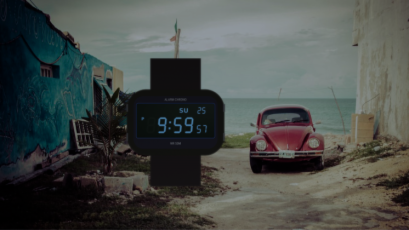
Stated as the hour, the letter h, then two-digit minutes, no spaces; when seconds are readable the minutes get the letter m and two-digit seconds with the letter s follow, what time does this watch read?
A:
9h59
